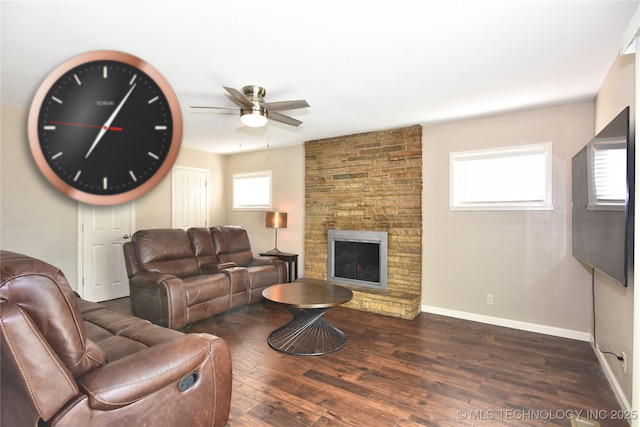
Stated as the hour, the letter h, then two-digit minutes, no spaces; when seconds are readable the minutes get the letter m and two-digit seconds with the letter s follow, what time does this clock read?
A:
7h05m46s
